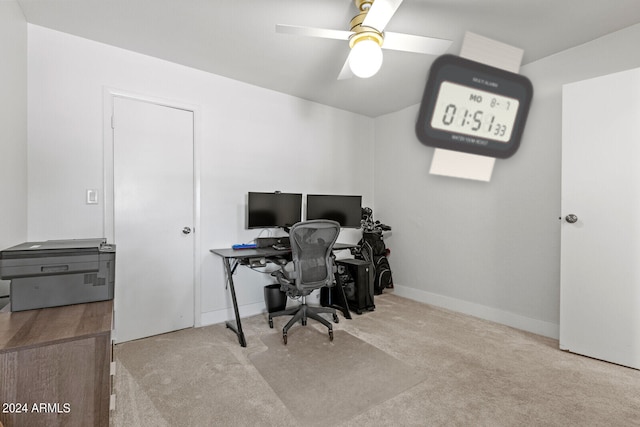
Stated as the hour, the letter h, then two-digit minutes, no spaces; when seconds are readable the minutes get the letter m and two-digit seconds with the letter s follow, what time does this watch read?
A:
1h51m33s
